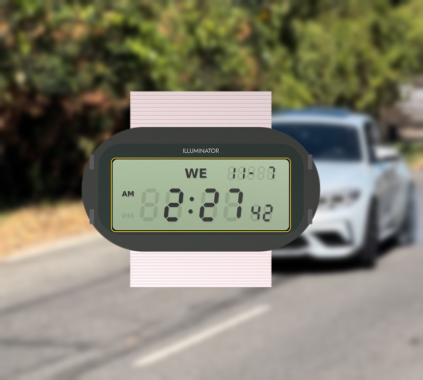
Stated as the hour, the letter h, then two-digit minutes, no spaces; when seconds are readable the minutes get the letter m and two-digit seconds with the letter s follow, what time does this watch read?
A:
2h27m42s
